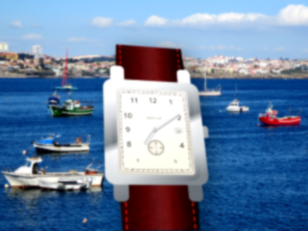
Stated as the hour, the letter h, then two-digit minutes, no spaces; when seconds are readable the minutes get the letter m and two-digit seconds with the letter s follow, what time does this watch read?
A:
7h09
